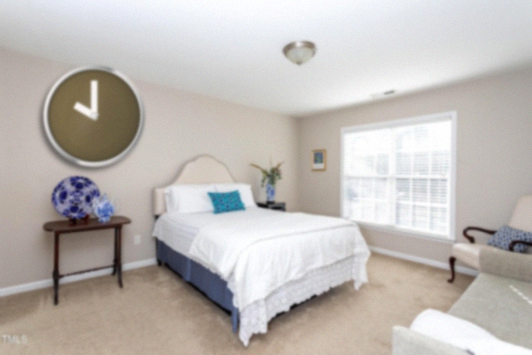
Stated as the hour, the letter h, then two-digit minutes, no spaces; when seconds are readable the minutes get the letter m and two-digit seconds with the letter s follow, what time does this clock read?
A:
10h00
